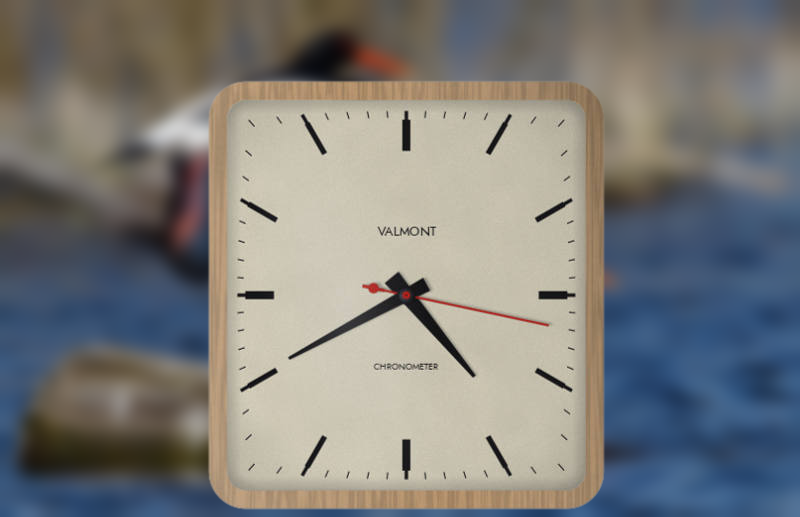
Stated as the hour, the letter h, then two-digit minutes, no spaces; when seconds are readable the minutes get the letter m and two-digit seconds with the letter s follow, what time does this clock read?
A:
4h40m17s
